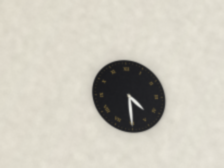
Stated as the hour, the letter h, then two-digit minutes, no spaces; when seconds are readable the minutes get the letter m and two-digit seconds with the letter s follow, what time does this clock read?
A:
4h30
